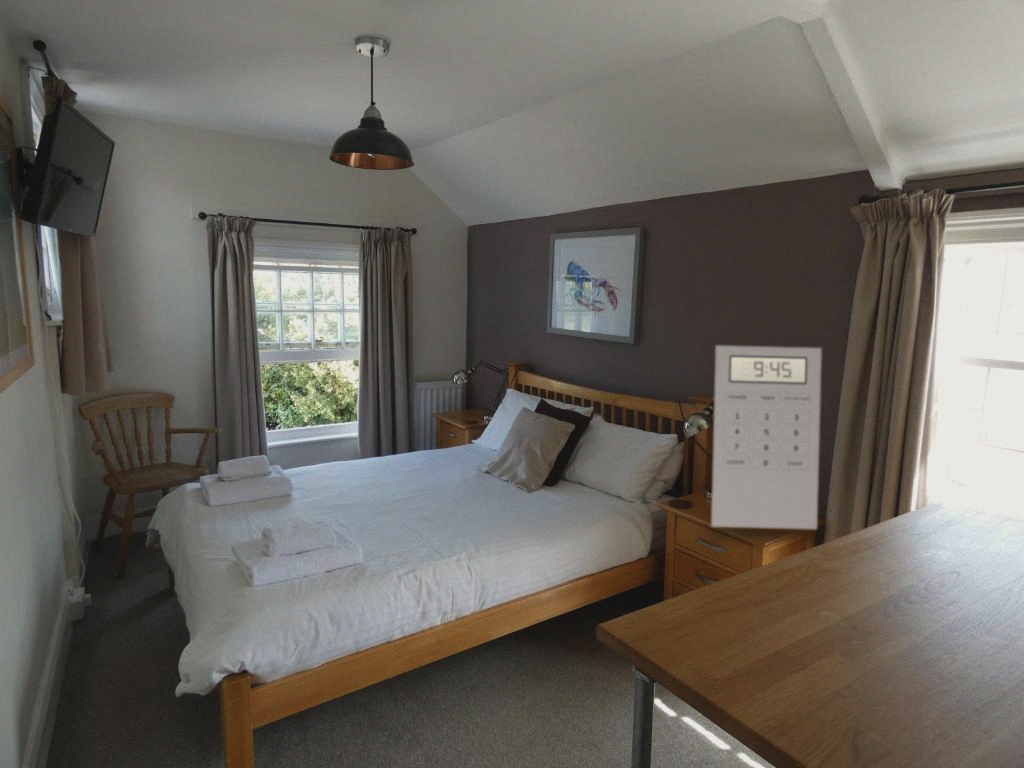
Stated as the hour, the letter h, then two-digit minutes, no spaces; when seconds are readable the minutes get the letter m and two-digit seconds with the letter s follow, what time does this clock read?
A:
9h45
